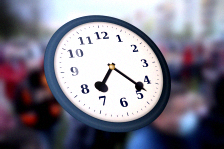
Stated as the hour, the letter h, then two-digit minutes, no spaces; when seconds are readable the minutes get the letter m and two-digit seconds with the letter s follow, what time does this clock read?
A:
7h23
